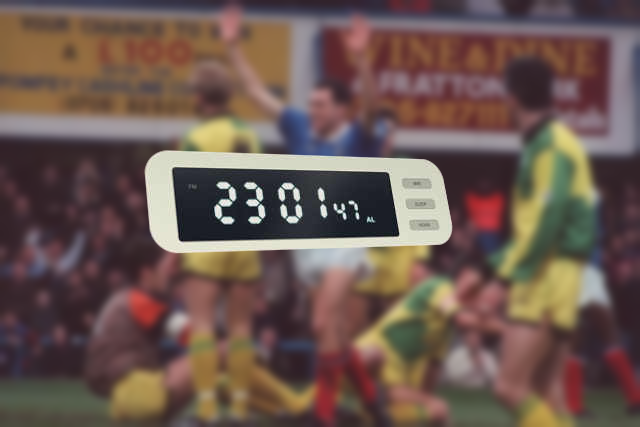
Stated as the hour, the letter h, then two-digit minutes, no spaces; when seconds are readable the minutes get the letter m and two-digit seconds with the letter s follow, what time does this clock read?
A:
23h01m47s
